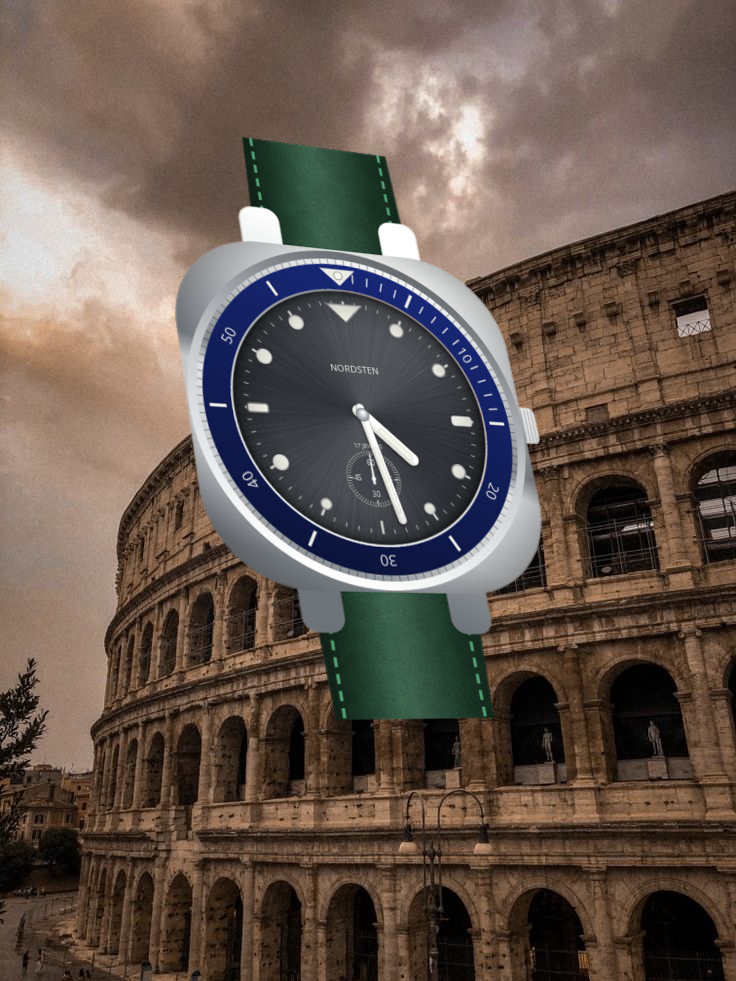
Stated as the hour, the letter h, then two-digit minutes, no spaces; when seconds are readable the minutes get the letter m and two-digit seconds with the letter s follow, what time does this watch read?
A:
4h28
